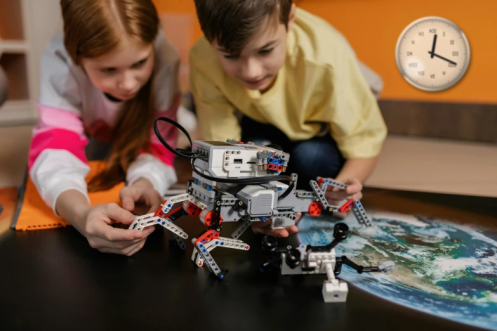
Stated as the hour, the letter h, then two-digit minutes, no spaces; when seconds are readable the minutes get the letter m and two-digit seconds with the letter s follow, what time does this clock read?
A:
12h19
